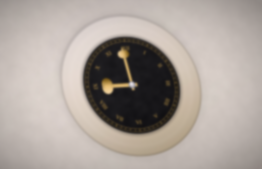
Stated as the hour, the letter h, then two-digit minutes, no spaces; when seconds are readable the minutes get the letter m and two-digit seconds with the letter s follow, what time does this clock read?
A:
8h59
